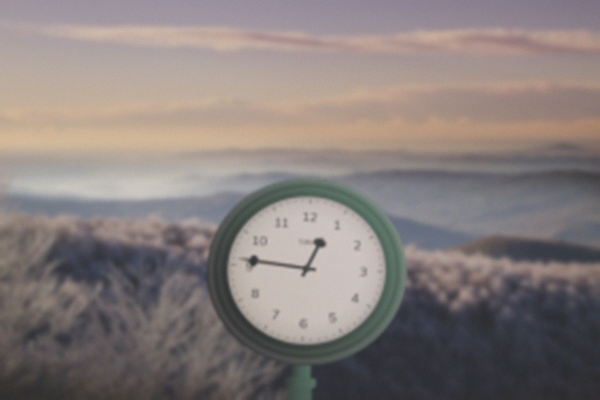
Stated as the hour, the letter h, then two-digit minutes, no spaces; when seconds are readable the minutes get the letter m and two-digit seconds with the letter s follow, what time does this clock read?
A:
12h46
